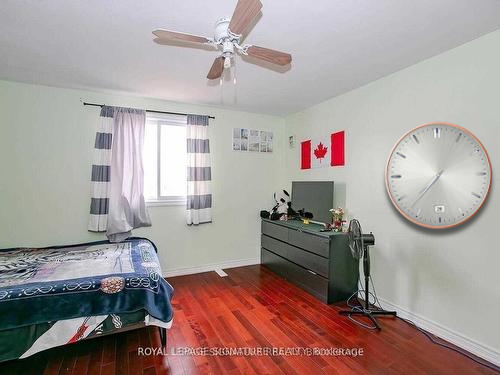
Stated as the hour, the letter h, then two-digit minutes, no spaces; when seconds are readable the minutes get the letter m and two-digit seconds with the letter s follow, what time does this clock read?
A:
7h37
